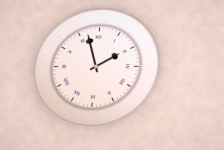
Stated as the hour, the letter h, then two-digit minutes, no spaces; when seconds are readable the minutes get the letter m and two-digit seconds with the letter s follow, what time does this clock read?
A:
1h57
